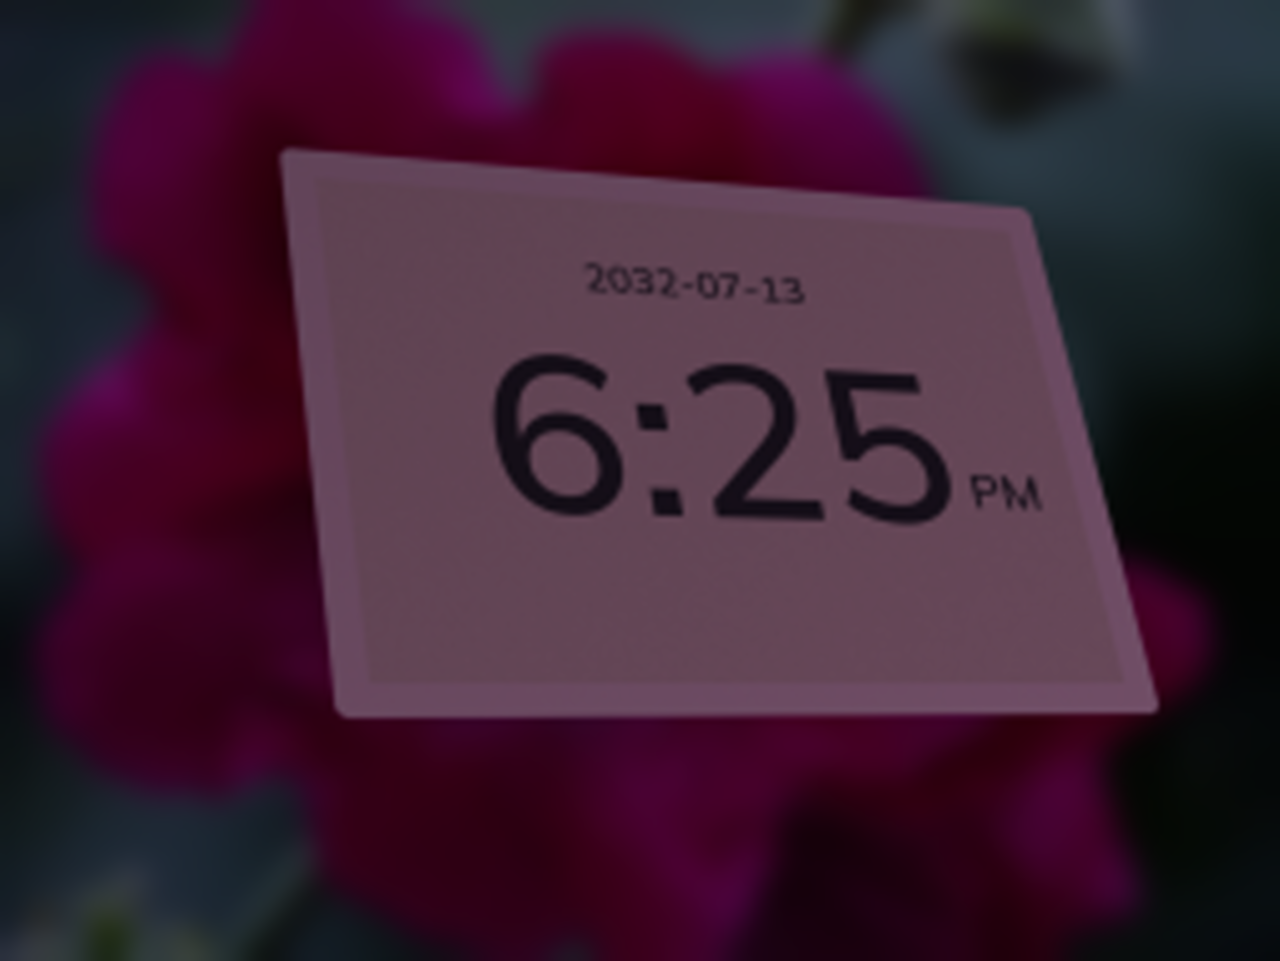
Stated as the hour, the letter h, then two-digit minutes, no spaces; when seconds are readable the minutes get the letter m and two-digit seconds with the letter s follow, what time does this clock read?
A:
6h25
